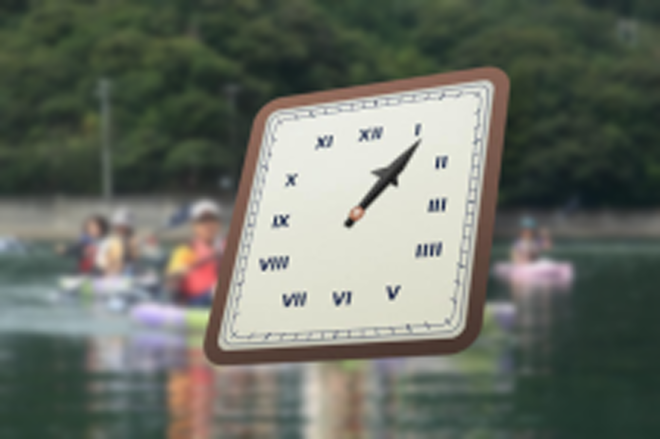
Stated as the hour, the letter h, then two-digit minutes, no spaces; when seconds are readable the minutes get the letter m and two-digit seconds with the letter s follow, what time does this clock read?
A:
1h06
